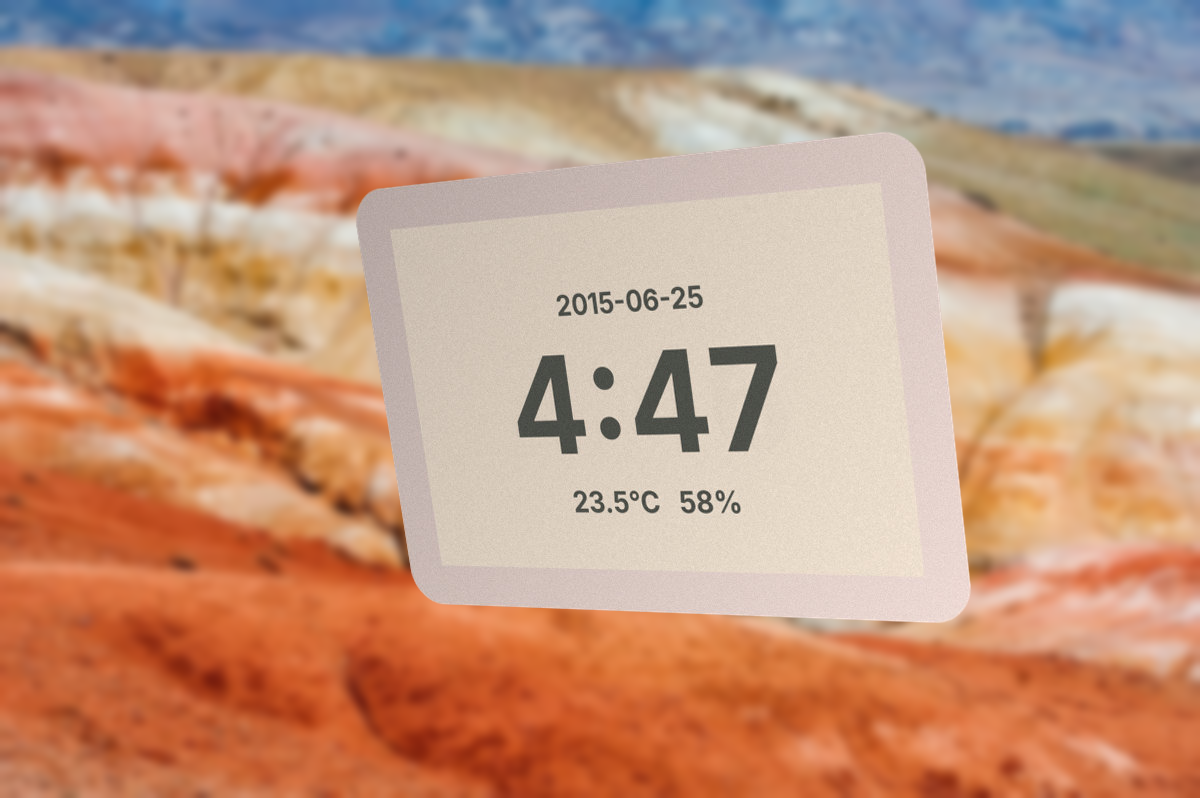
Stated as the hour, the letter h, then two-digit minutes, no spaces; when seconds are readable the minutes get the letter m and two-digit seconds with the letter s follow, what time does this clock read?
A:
4h47
